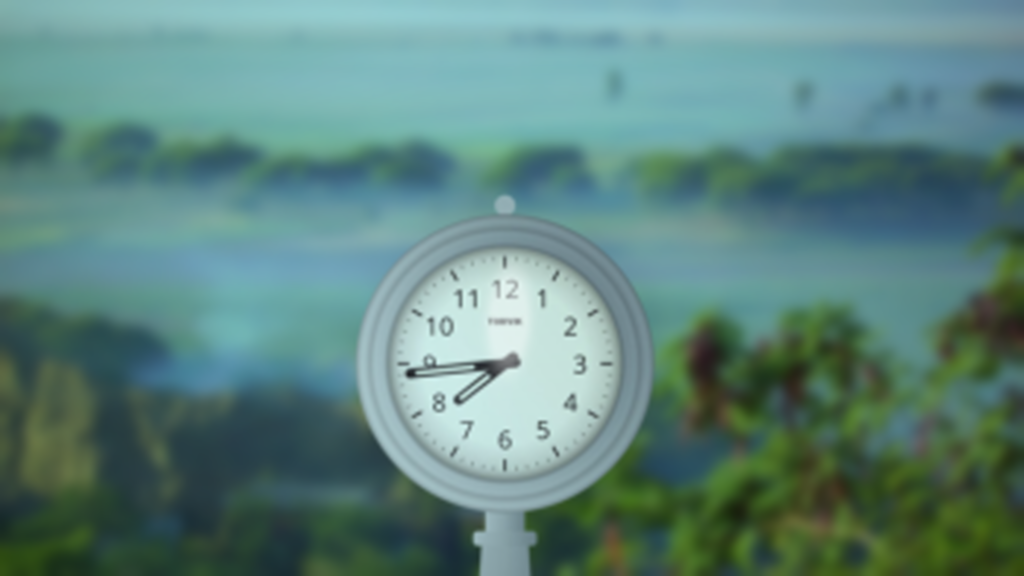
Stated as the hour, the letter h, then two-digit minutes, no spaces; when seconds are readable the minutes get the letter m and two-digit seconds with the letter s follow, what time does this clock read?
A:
7h44
